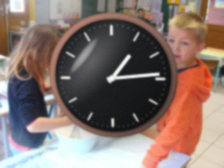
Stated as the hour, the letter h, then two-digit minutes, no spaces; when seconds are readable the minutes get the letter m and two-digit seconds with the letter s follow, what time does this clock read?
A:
1h14
